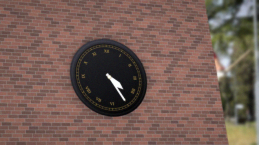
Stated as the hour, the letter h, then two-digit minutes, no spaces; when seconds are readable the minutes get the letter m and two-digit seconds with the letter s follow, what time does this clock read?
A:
4h25
